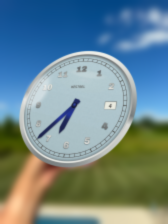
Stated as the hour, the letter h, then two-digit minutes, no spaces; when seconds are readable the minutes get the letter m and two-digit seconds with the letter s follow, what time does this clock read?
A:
6h37
